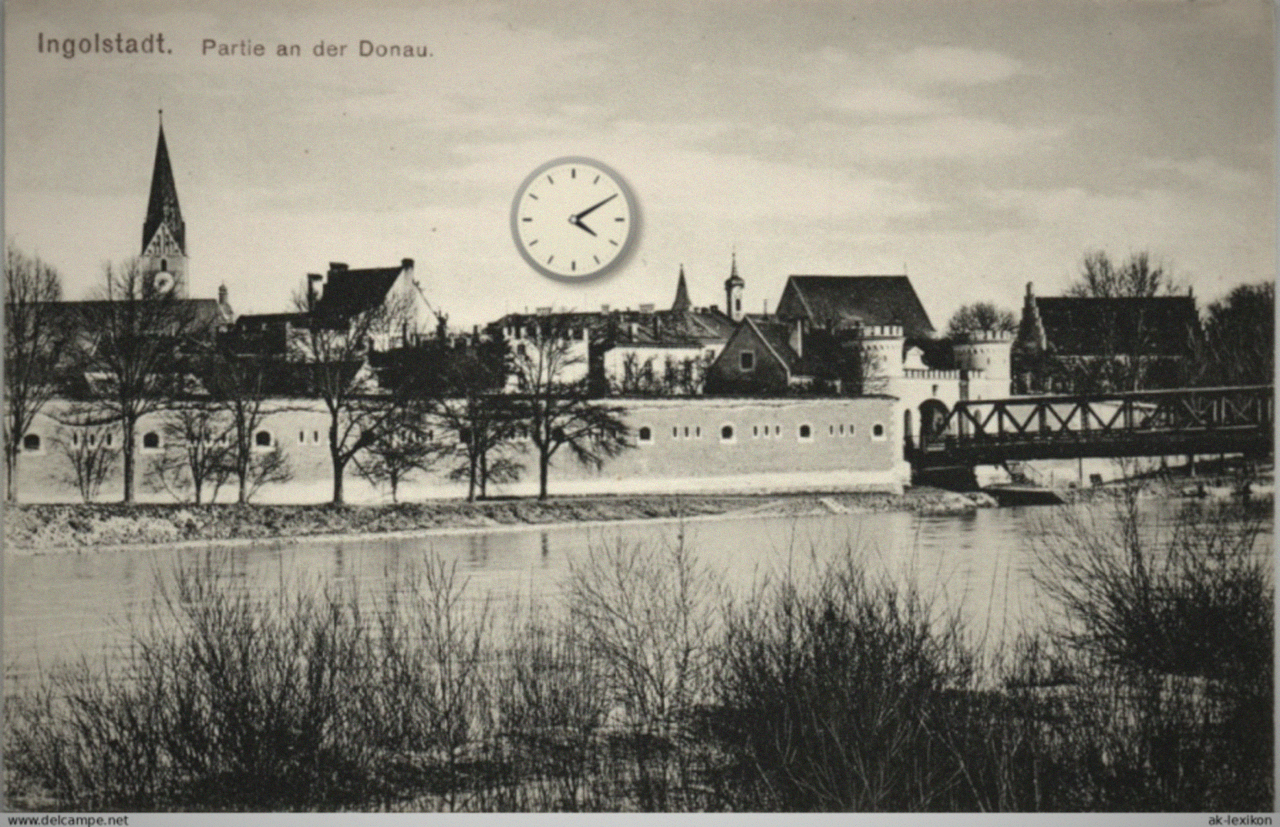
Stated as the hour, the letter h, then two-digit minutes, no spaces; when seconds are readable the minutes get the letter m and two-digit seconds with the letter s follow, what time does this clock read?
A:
4h10
